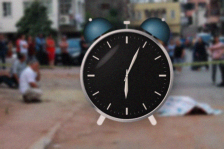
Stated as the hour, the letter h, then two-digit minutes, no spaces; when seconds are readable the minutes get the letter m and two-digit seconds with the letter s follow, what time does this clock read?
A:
6h04
